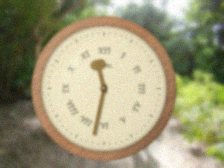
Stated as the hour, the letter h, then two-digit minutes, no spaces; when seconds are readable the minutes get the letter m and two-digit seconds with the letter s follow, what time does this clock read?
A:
11h32
